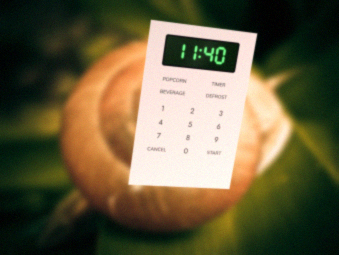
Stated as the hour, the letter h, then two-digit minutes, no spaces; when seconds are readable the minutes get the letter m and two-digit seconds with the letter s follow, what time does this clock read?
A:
11h40
